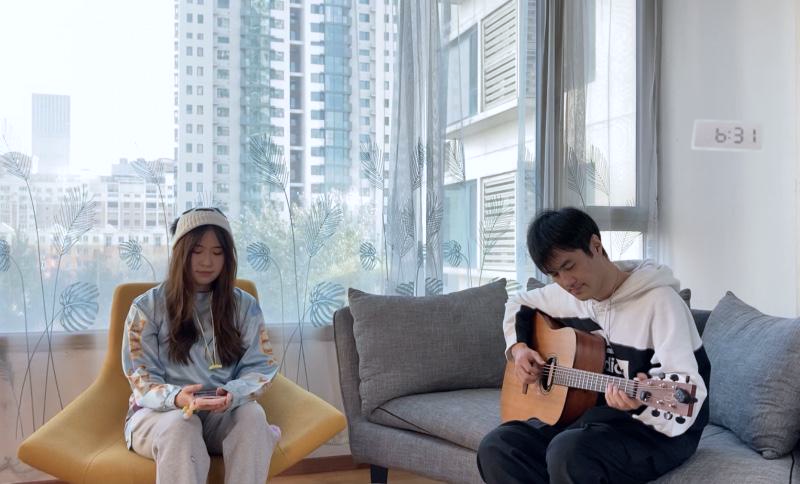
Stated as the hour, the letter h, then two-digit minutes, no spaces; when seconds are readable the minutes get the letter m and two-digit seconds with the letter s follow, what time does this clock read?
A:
6h31
